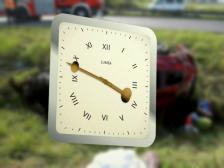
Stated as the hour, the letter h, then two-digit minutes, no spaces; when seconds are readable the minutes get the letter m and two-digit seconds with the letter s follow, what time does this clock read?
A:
3h48
